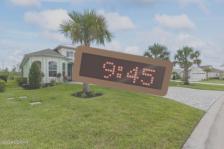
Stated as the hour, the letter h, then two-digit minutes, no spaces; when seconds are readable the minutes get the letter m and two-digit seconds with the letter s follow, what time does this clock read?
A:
9h45
